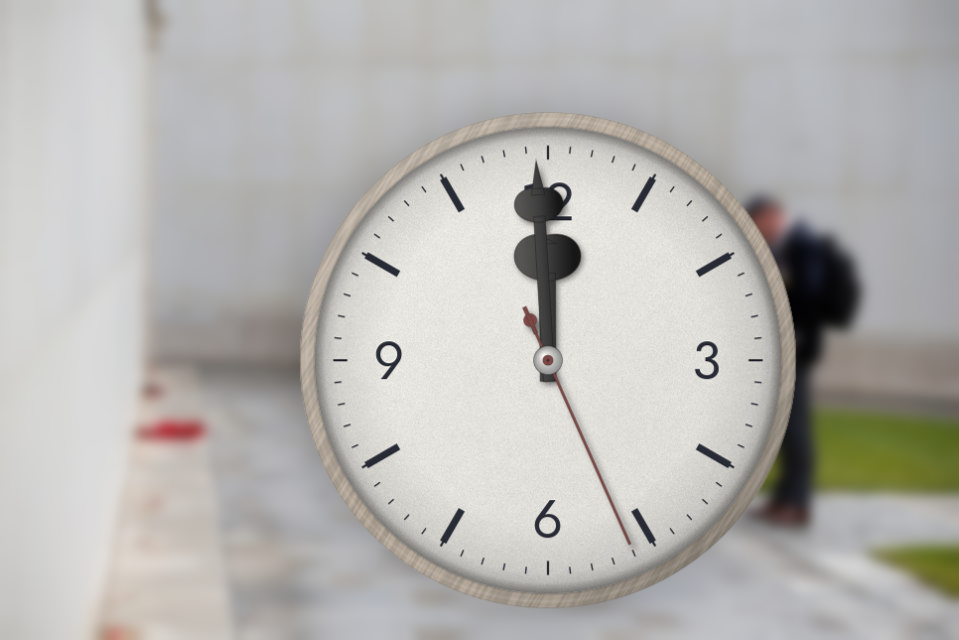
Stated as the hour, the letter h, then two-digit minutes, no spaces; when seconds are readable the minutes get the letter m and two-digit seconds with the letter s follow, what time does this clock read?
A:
11h59m26s
